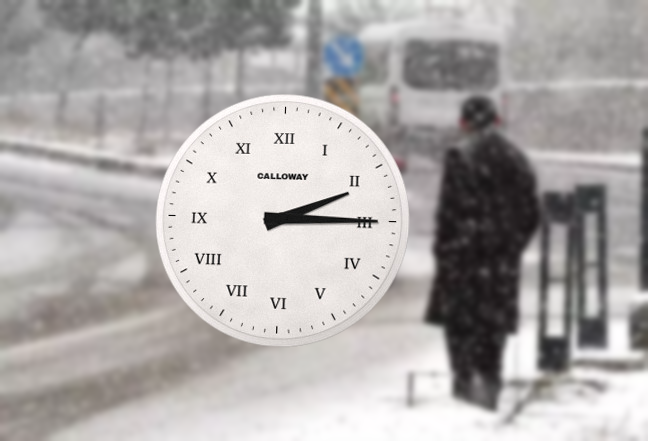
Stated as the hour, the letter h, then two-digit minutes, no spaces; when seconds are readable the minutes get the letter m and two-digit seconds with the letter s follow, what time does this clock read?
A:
2h15
